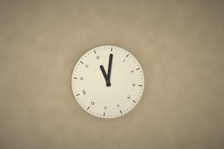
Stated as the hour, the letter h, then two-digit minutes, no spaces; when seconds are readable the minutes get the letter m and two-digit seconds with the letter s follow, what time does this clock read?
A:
11h00
